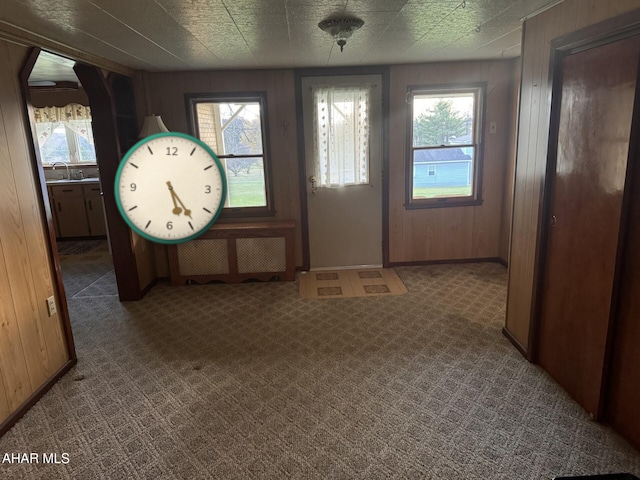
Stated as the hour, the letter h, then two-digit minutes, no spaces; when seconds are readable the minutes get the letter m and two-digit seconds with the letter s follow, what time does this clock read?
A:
5h24
